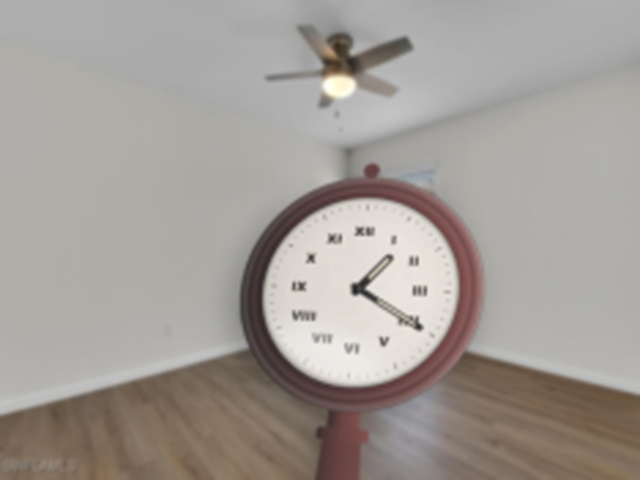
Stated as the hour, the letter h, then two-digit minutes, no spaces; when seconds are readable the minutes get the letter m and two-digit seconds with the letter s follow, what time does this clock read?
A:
1h20
